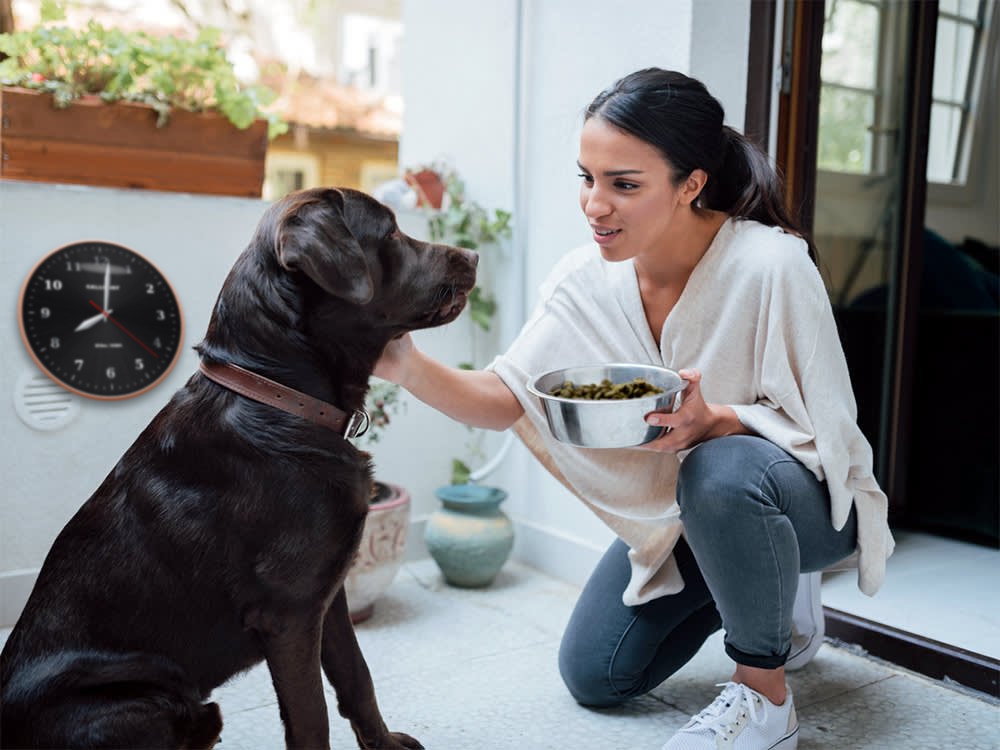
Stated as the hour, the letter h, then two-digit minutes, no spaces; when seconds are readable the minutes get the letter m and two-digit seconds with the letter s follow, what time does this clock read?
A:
8h01m22s
